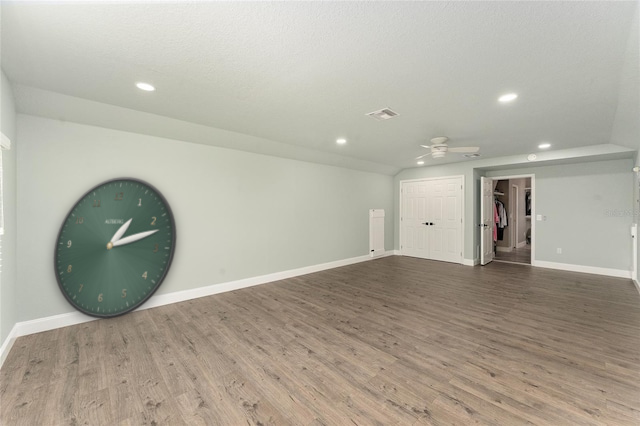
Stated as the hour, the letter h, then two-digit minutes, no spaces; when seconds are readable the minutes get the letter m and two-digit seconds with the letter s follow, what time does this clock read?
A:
1h12
